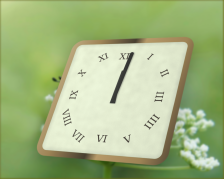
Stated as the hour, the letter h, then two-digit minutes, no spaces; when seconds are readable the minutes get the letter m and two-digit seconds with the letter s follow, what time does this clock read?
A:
12h01
